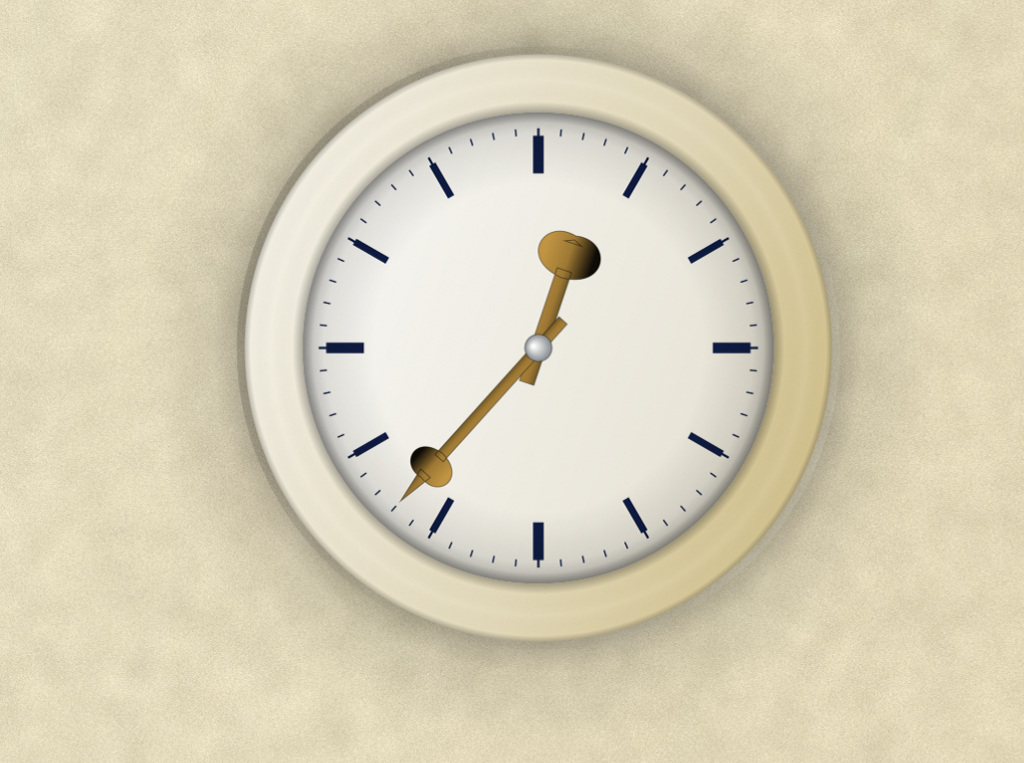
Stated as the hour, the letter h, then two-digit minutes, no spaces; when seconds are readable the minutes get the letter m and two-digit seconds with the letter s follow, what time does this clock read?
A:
12h37
